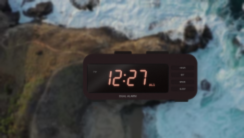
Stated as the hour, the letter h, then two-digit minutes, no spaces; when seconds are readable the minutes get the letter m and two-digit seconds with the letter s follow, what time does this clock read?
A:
12h27
